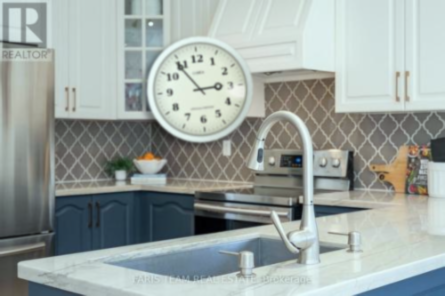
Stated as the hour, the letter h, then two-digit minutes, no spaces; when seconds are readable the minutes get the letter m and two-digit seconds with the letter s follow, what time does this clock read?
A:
2h54
